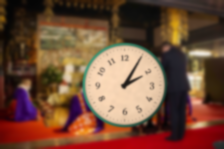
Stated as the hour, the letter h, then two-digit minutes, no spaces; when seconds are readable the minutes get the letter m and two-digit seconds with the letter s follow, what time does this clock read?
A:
2h05
